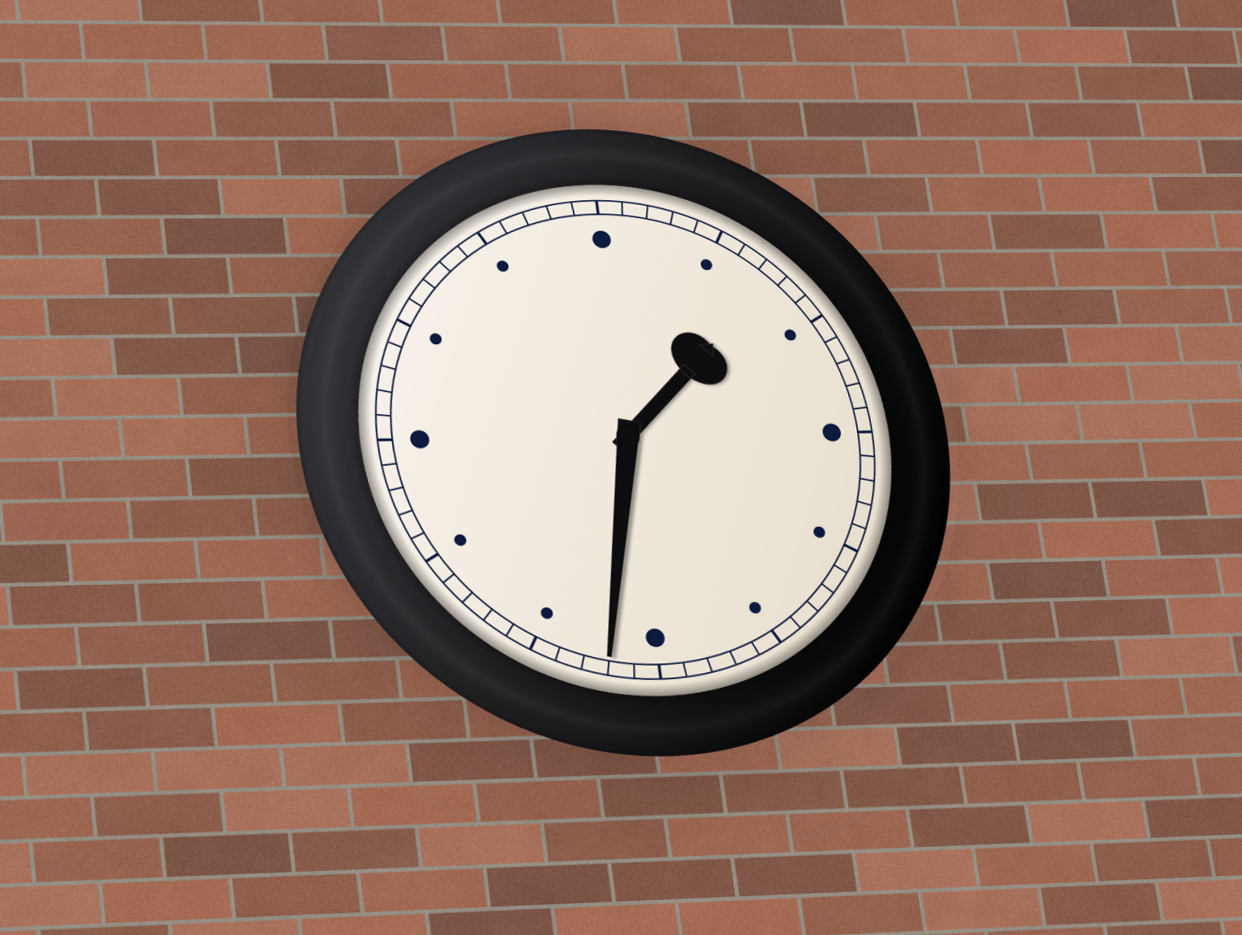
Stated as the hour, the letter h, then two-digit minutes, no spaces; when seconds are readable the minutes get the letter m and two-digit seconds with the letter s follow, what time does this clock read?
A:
1h32
